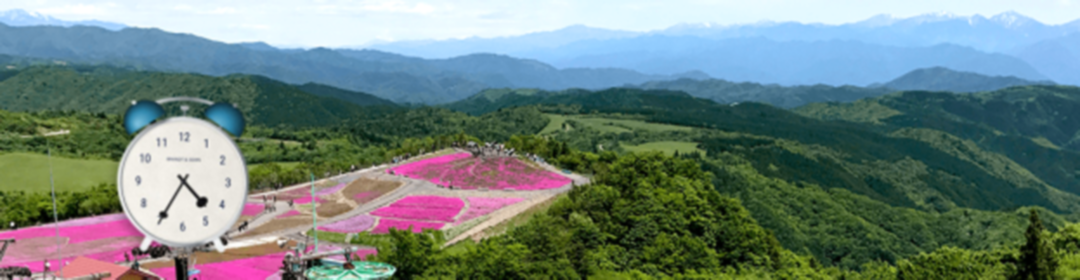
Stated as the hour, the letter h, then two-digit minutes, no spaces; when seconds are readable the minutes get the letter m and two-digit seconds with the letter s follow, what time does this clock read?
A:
4h35
